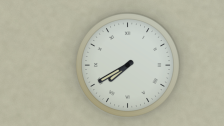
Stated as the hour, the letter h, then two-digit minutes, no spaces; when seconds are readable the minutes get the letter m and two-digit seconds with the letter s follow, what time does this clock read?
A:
7h40
